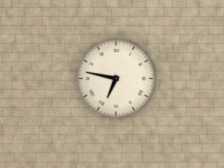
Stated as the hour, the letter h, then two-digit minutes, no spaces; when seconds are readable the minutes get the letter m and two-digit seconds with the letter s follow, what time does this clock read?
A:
6h47
